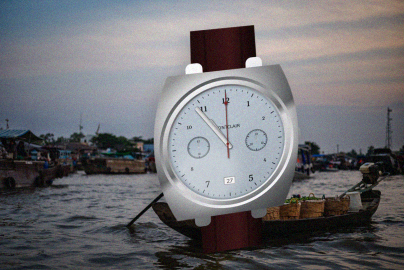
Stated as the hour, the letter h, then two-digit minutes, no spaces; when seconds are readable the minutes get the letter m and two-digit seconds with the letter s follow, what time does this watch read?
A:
10h54
